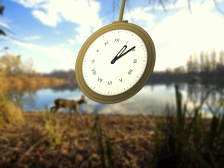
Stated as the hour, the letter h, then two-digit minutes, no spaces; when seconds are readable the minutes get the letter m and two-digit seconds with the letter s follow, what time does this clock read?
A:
1h09
